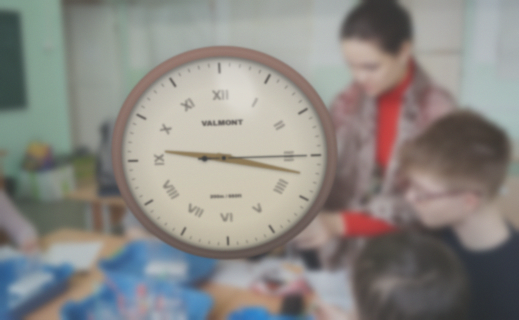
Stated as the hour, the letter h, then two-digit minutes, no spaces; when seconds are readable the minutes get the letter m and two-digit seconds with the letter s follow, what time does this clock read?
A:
9h17m15s
